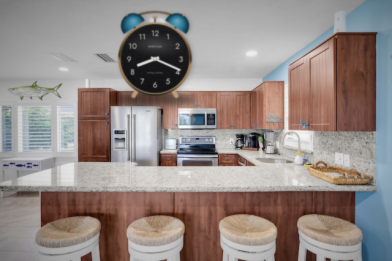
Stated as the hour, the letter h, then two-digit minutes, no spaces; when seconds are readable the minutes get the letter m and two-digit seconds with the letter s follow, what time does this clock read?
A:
8h19
